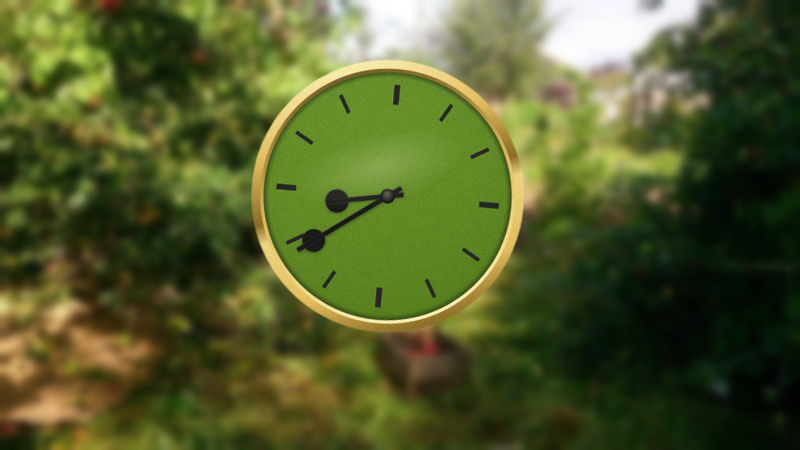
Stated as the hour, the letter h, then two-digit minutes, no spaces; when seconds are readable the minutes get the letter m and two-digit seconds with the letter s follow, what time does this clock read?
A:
8h39
